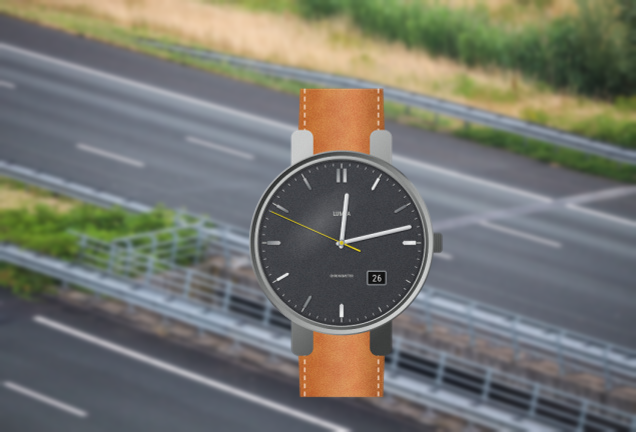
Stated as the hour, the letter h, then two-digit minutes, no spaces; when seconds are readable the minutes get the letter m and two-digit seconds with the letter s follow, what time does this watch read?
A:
12h12m49s
